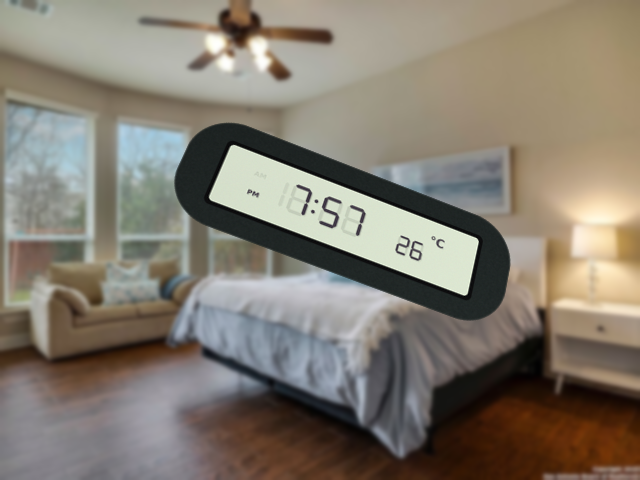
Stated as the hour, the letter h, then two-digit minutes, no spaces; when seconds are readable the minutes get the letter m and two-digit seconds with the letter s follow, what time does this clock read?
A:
7h57
